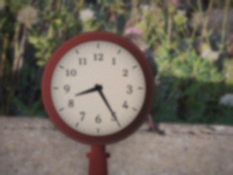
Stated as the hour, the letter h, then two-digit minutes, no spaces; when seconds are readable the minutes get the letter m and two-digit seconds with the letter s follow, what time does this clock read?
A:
8h25
